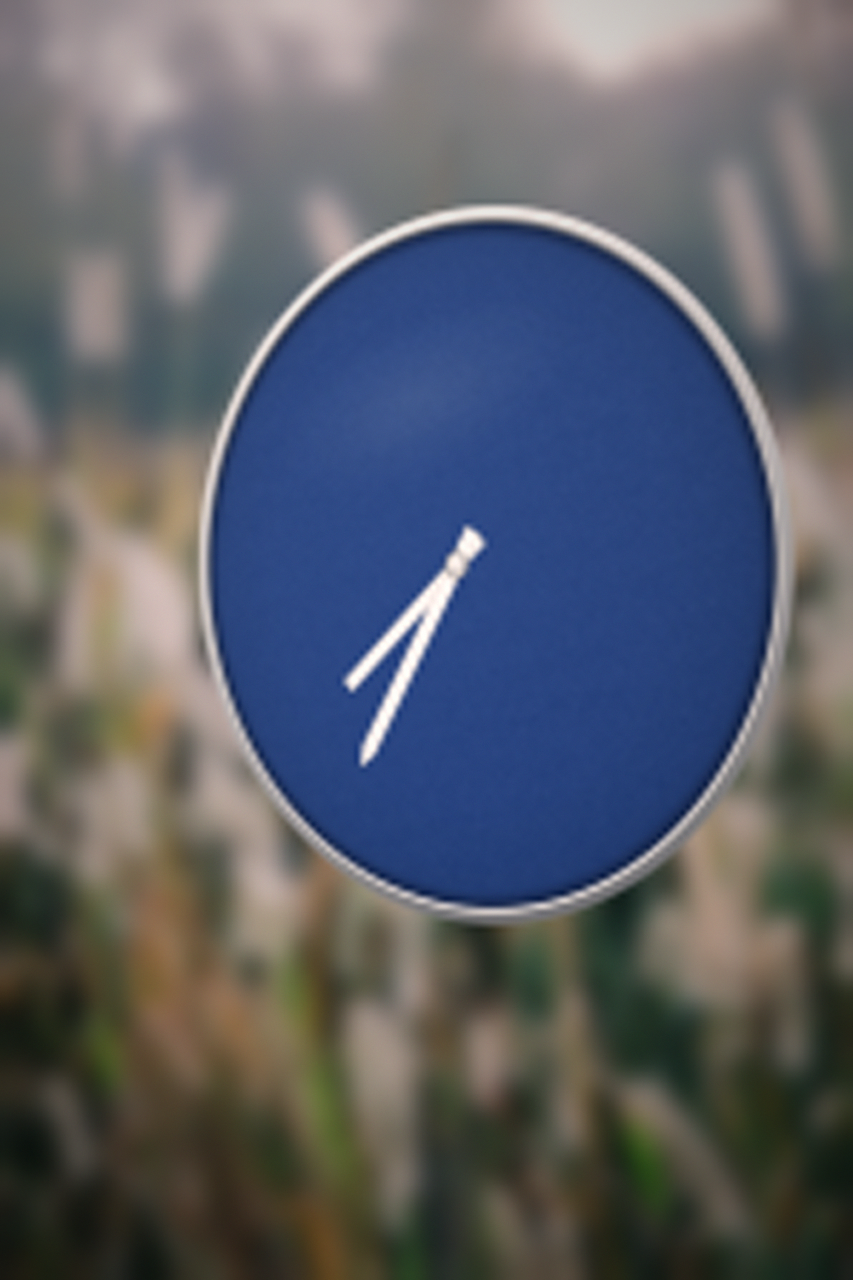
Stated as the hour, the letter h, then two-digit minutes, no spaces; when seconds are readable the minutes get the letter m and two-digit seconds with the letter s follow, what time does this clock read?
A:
7h35
